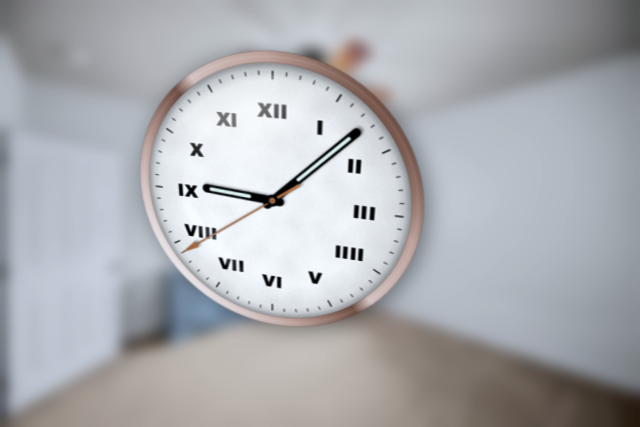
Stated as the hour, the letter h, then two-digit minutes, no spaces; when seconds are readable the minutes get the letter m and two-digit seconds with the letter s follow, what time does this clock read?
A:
9h07m39s
